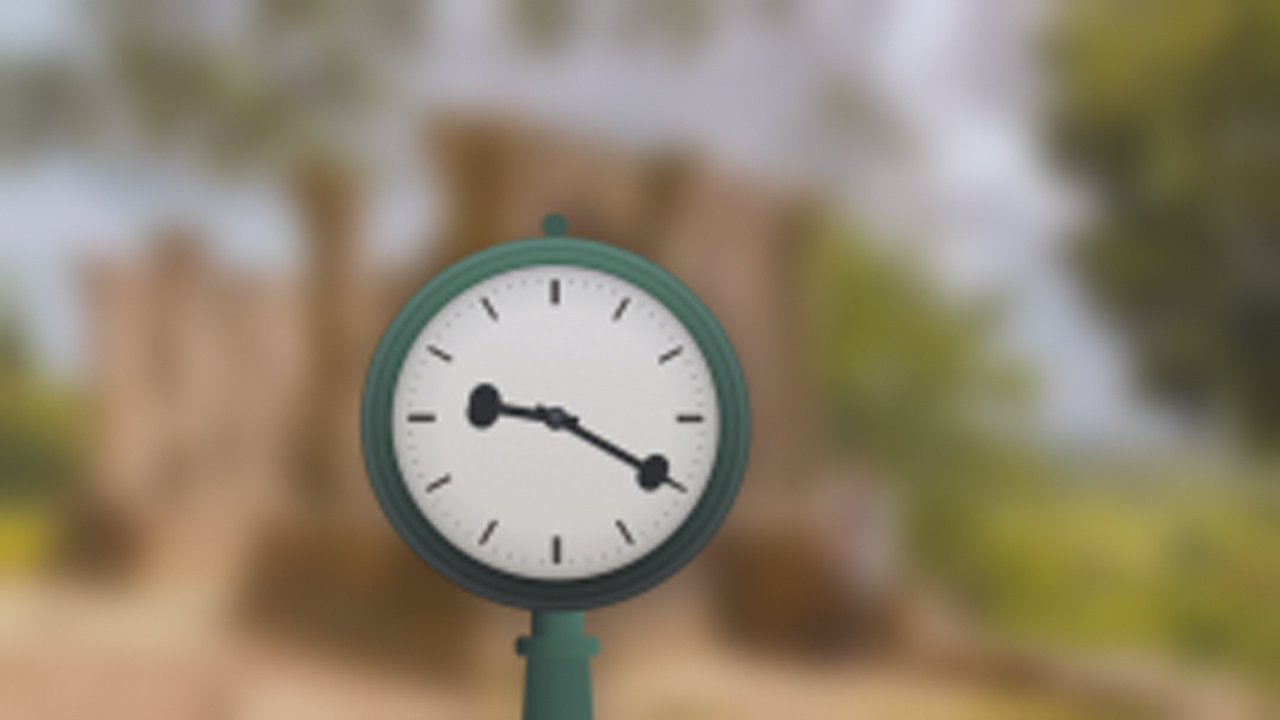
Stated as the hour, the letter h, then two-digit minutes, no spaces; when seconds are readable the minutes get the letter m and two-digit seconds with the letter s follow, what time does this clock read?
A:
9h20
